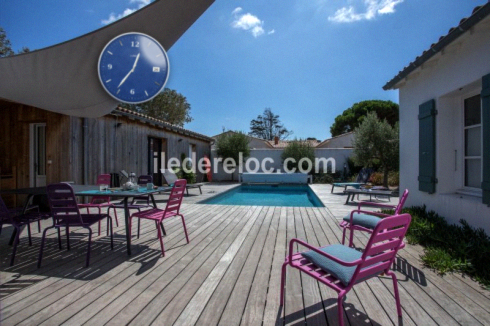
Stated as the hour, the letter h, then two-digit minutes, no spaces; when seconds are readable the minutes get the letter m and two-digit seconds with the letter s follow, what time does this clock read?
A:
12h36
